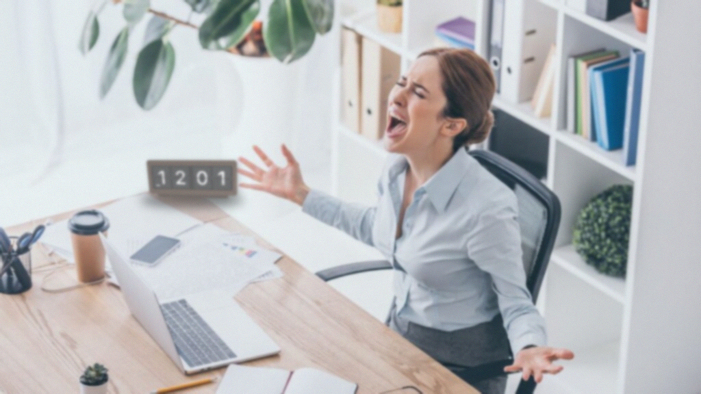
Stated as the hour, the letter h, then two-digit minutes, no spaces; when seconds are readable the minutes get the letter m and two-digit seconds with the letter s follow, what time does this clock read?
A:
12h01
